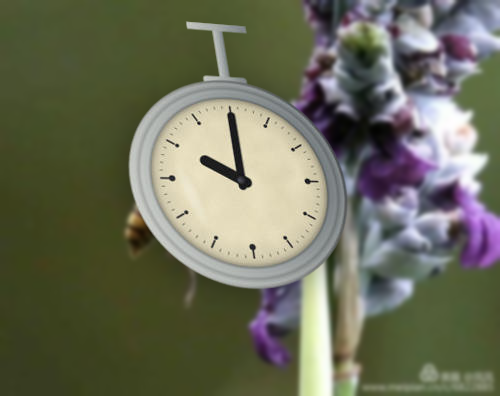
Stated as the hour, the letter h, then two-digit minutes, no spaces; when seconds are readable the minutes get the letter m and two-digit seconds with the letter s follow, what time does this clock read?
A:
10h00
